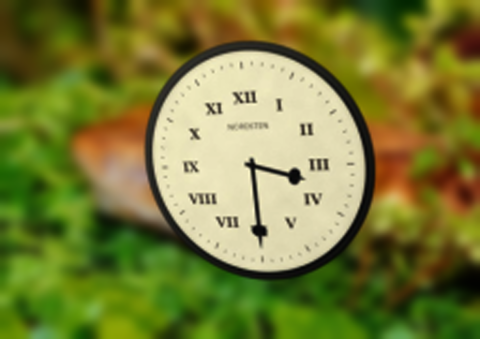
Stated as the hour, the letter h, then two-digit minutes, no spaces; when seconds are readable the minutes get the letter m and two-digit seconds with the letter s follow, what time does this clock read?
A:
3h30
